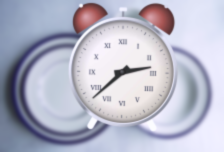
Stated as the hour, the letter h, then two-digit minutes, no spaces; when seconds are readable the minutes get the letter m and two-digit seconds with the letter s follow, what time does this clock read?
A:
2h38
